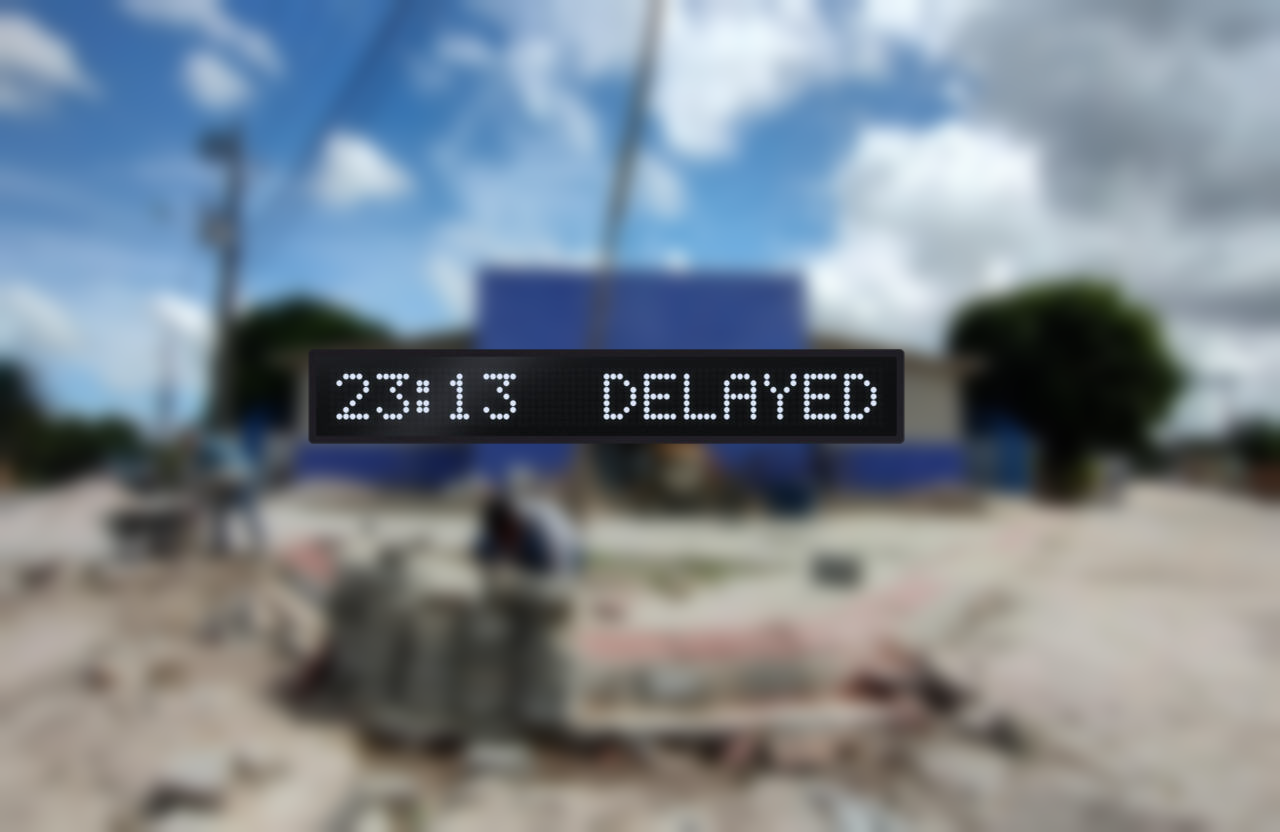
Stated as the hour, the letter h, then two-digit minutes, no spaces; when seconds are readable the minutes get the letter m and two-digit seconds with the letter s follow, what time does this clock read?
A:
23h13
